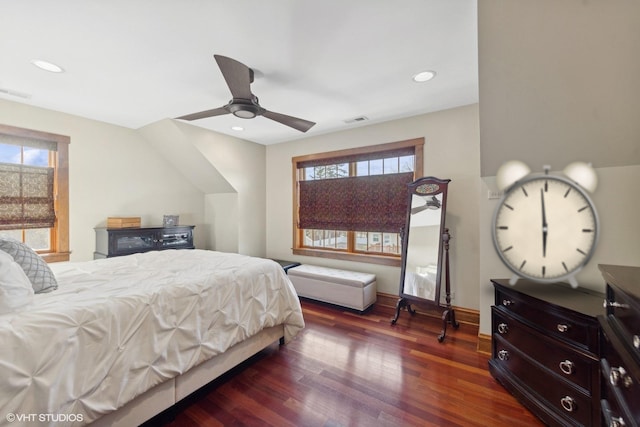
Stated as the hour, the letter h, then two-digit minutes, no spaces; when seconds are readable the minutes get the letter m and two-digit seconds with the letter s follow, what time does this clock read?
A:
5h59
